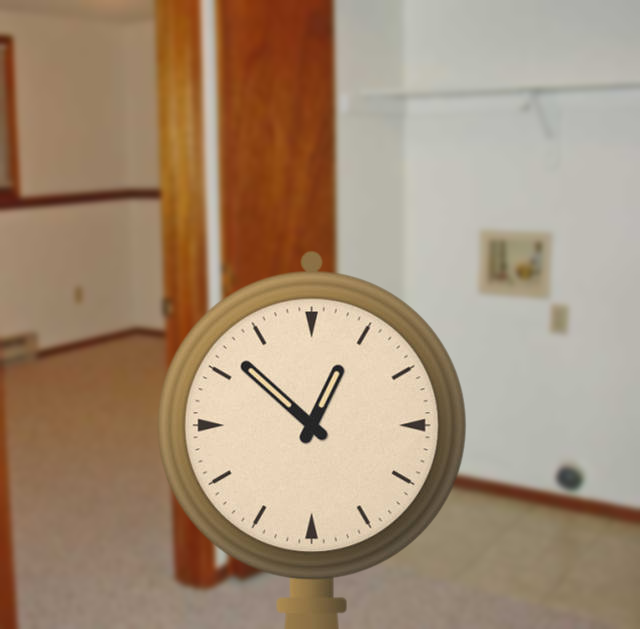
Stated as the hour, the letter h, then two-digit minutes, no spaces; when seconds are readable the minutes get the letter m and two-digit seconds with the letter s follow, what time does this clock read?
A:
12h52
